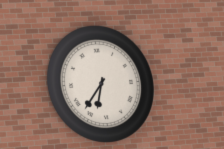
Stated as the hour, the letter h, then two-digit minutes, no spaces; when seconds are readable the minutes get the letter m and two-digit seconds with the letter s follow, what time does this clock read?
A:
6h37
